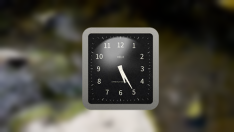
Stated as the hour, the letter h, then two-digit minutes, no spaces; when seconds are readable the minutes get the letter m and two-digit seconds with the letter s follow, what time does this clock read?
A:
5h25
